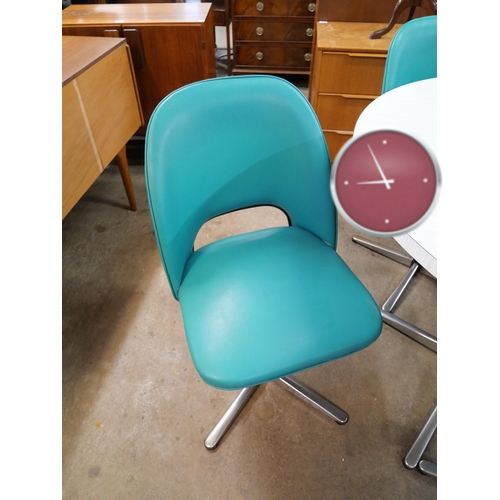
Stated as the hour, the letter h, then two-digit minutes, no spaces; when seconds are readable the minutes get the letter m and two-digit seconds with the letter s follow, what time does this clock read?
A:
8h56
